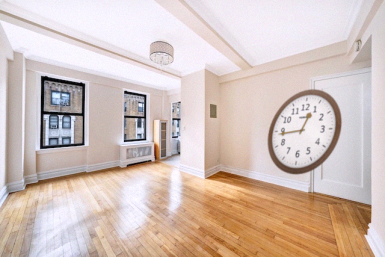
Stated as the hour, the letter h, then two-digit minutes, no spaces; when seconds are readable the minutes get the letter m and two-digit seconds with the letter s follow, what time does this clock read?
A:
12h44
